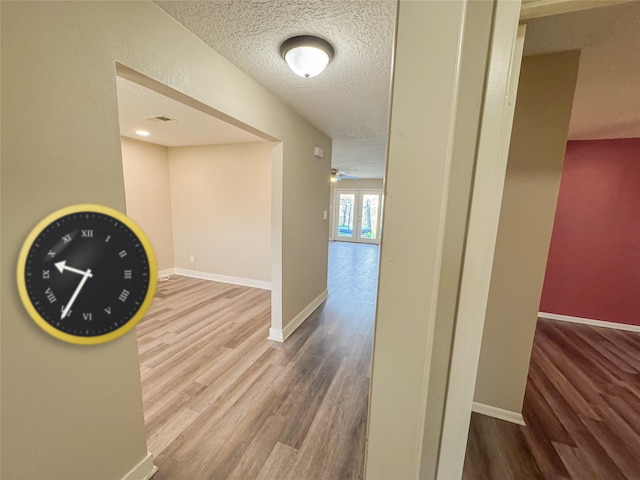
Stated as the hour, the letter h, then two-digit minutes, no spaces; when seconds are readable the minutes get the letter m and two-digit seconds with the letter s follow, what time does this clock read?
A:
9h35
